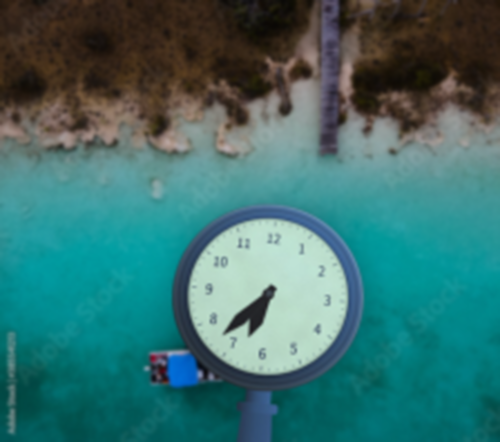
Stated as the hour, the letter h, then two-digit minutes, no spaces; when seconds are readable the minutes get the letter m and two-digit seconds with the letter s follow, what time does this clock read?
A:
6h37
